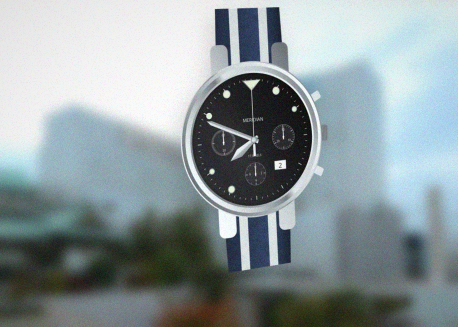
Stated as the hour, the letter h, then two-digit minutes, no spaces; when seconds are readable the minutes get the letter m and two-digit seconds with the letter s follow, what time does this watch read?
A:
7h49
